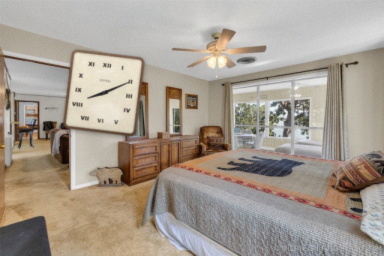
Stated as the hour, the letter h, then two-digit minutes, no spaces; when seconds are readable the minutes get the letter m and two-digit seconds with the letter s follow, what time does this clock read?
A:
8h10
